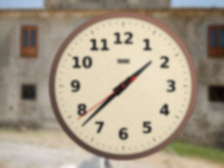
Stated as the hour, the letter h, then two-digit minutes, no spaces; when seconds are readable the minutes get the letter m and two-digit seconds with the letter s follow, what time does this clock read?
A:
1h37m39s
